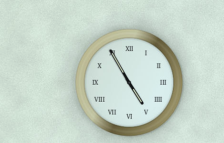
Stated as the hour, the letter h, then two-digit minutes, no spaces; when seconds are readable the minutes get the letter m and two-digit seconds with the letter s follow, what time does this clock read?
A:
4h55
